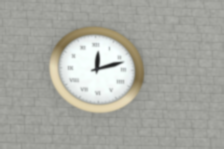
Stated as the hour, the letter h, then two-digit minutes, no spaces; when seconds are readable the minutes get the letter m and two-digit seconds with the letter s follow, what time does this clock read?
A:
12h12
